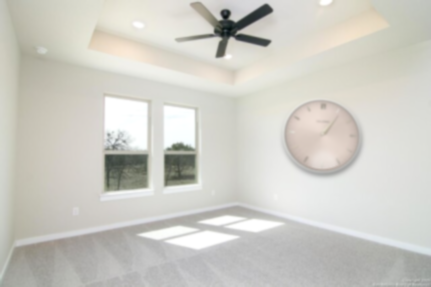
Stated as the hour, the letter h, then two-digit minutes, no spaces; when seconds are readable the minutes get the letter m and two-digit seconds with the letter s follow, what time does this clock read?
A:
1h06
